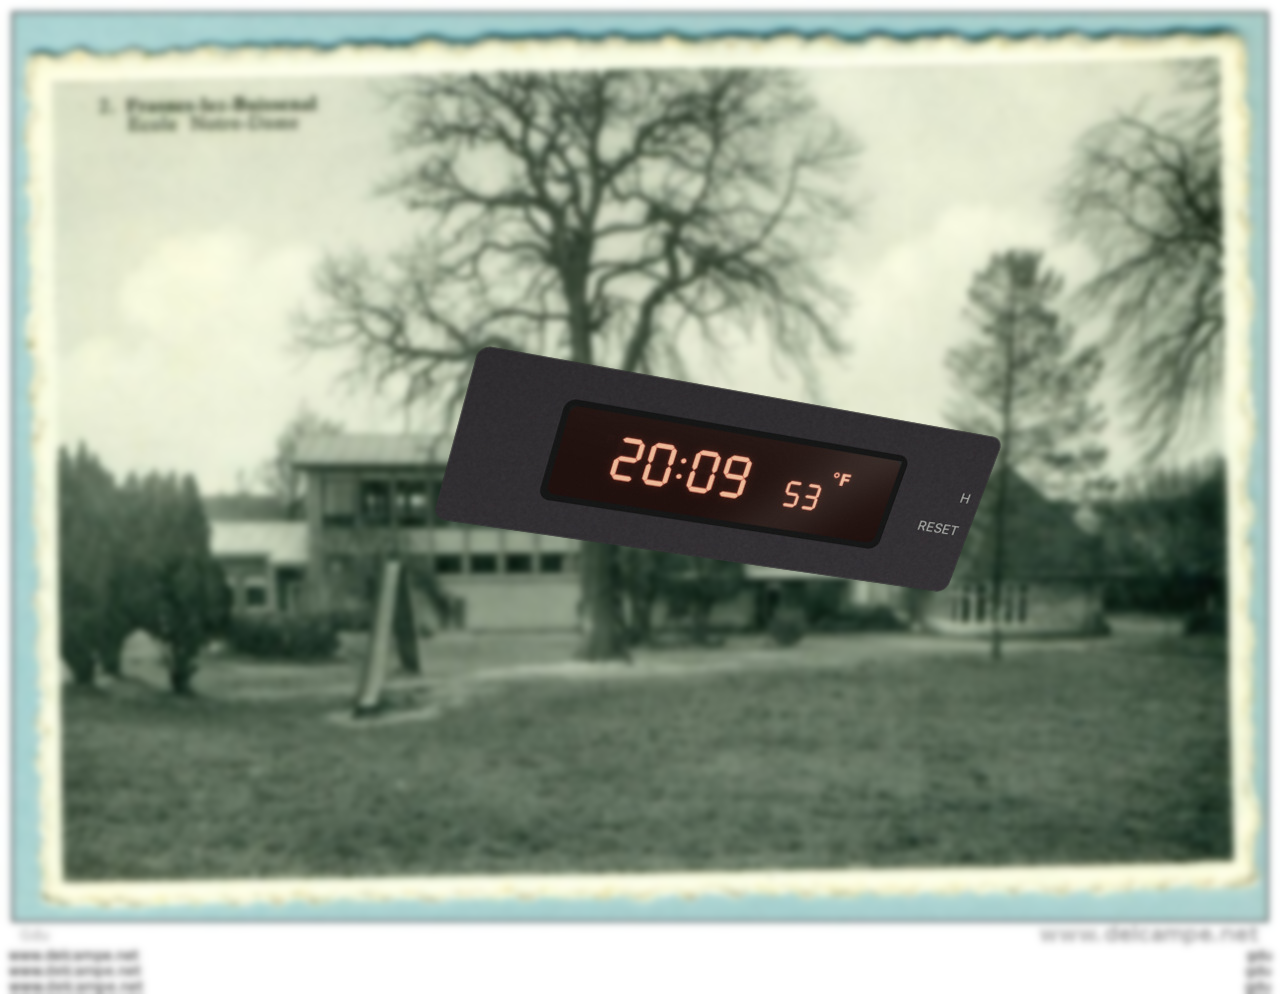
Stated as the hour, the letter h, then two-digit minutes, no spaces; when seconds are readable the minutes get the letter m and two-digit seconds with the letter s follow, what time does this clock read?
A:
20h09
